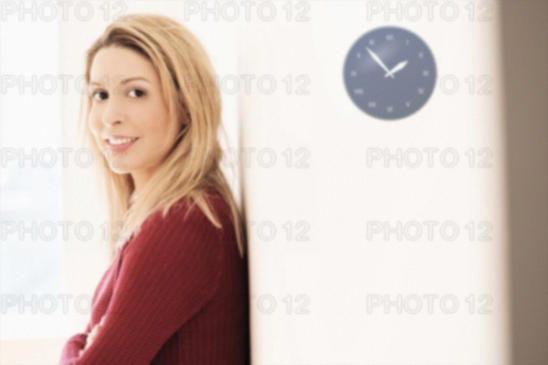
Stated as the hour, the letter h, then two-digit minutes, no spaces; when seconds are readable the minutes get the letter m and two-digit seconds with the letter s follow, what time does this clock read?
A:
1h53
